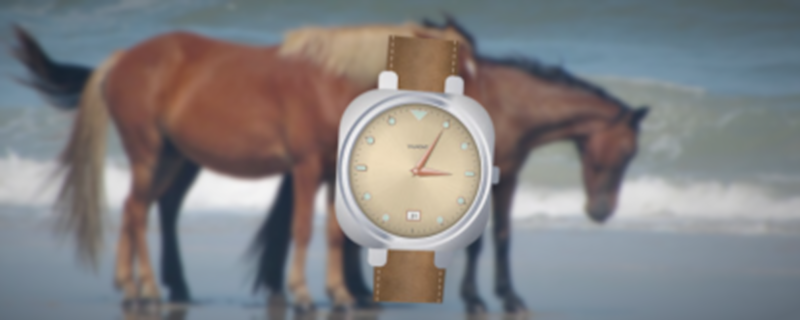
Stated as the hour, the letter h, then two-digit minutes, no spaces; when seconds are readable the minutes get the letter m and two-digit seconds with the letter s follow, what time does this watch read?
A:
3h05
